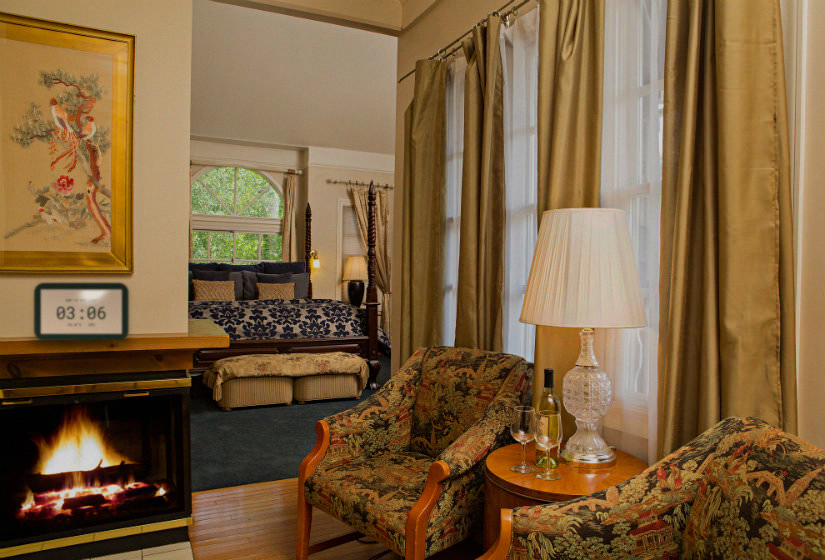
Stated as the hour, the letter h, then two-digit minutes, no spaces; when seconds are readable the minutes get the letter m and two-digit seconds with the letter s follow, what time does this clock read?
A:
3h06
